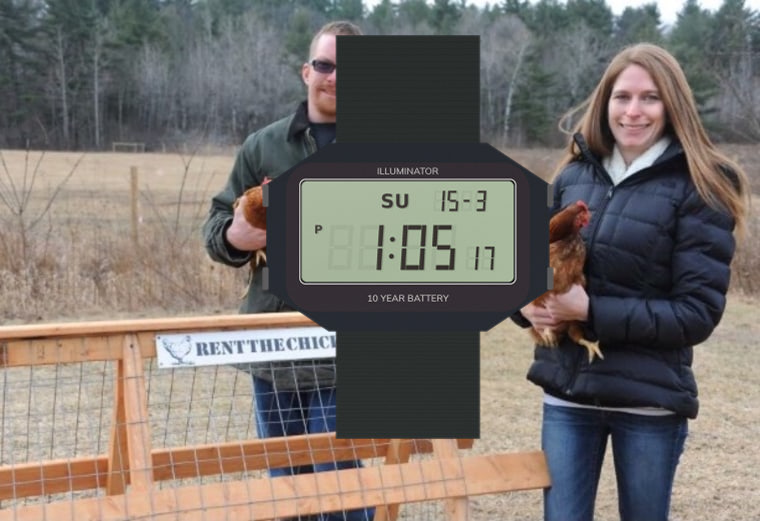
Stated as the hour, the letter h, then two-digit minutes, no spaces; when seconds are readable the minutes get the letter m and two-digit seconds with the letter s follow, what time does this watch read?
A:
1h05m17s
